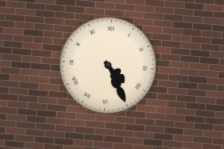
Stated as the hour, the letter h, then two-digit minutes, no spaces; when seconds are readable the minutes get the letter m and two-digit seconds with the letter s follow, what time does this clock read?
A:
4h25
